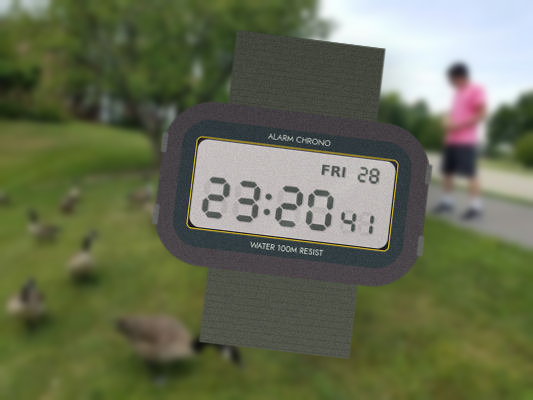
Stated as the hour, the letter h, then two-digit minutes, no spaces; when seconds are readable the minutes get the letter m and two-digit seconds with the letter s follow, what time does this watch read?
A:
23h20m41s
